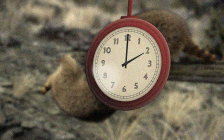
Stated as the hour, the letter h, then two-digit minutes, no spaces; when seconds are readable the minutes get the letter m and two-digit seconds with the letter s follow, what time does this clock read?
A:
2h00
